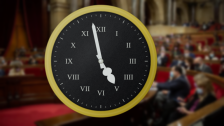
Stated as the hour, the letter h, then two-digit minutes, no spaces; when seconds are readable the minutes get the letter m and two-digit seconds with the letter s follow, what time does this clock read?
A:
4h58
